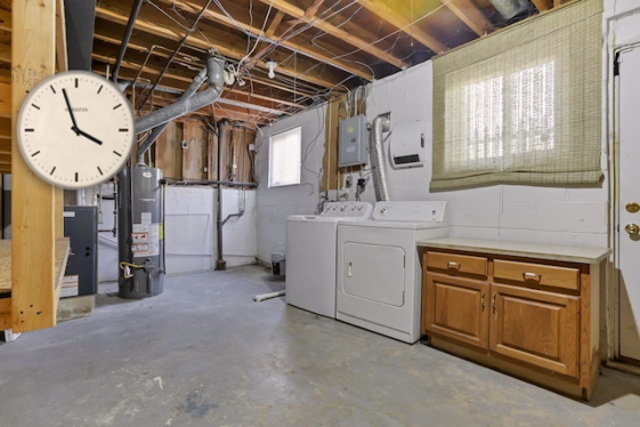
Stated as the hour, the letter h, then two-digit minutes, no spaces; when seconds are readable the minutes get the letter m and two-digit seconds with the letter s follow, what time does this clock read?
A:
3h57
